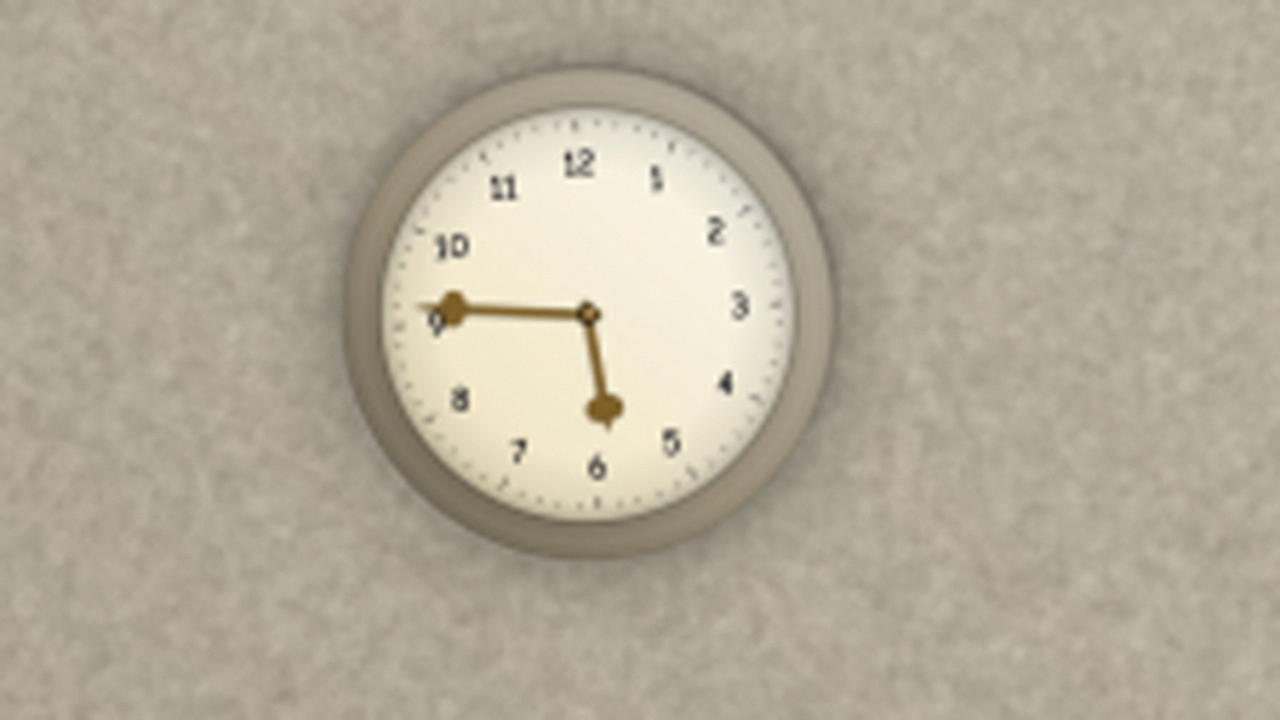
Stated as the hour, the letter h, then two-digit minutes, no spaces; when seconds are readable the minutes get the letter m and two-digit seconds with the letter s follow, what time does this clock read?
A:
5h46
